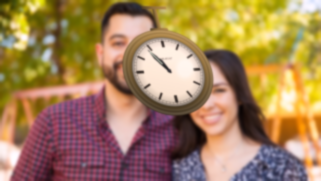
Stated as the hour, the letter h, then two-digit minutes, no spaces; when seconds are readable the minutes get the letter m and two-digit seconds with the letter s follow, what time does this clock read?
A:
10h54
